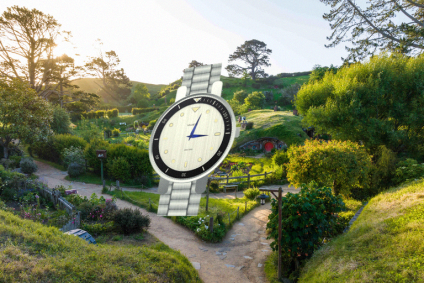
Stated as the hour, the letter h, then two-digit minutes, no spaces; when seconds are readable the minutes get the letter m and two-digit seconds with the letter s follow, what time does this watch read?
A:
3h03
